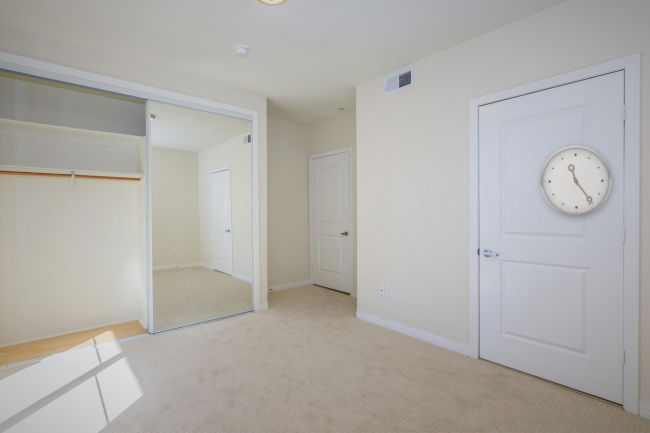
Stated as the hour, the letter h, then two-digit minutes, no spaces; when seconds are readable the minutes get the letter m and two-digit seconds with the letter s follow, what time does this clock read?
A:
11h24
